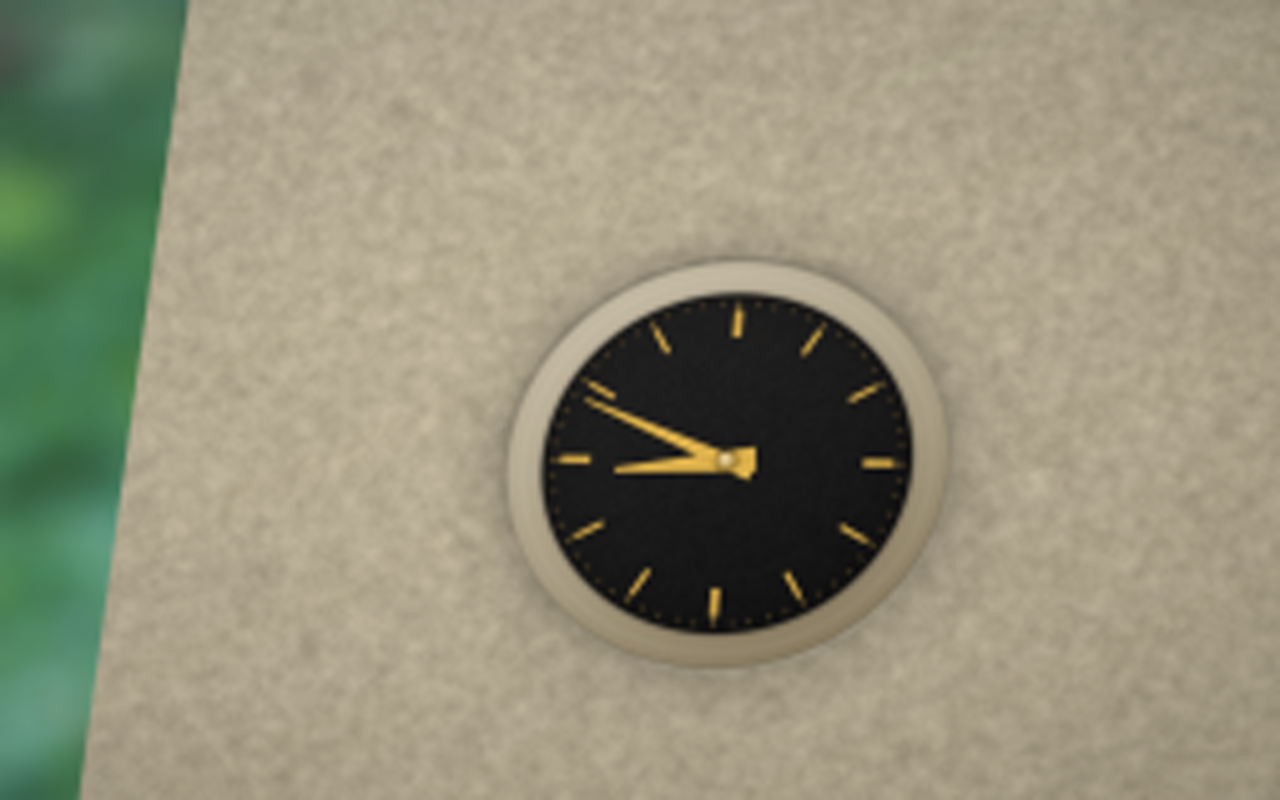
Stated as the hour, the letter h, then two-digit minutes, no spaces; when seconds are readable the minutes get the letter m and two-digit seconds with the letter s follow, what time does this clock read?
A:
8h49
